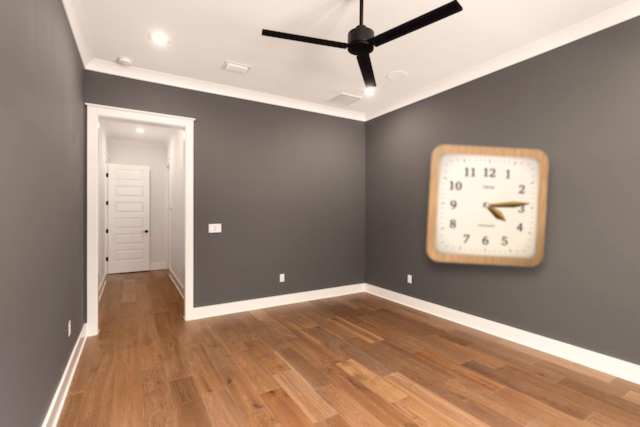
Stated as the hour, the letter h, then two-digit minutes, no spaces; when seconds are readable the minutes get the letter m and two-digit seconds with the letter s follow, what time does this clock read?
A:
4h14
